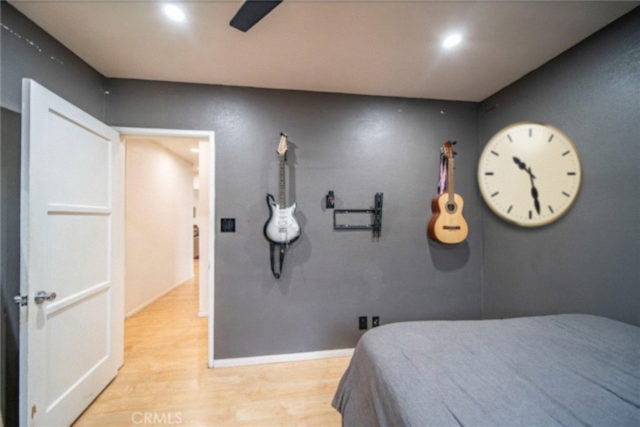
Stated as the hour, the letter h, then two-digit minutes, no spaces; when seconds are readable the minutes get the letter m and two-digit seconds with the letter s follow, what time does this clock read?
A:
10h28
